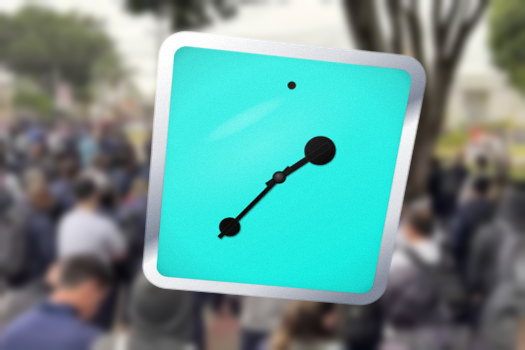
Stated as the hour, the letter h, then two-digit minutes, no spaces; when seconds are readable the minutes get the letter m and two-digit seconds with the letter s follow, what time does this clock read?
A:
1h36
